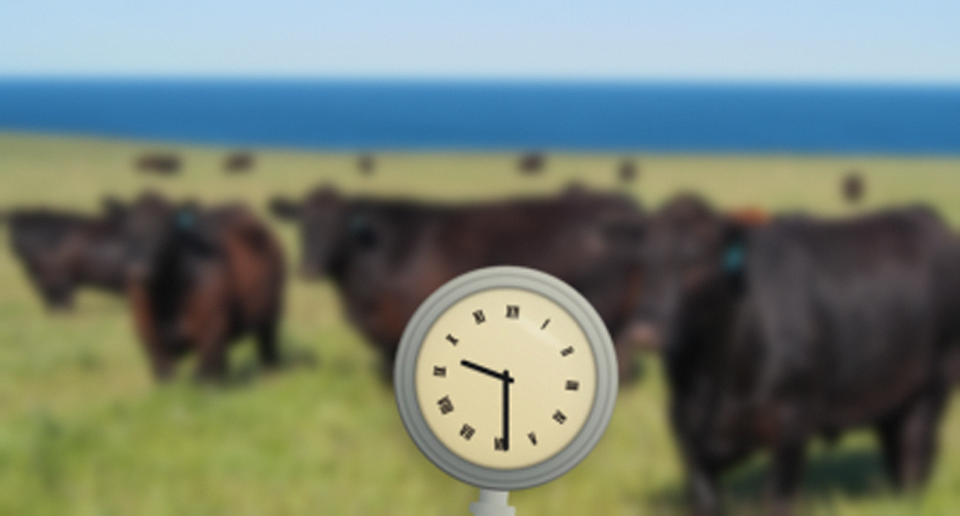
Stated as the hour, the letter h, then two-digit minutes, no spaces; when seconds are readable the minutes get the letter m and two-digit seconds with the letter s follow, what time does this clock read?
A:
9h29
